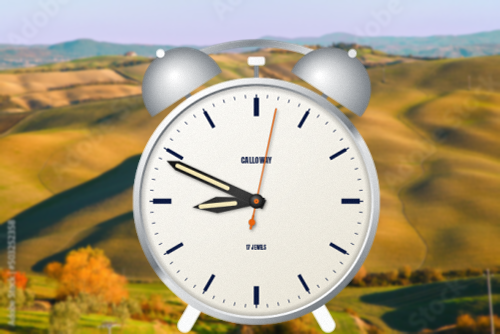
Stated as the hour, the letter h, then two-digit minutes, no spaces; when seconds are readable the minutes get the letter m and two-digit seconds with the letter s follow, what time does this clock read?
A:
8h49m02s
